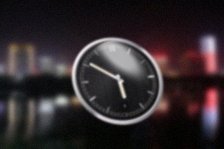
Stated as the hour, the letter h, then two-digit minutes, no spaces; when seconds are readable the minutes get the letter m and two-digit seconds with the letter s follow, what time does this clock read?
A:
5h51
